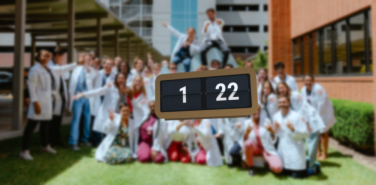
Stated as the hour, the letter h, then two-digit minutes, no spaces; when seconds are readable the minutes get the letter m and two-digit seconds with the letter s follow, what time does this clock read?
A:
1h22
